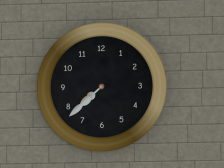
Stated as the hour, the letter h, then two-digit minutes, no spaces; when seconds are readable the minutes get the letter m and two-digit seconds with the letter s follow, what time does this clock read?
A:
7h38
